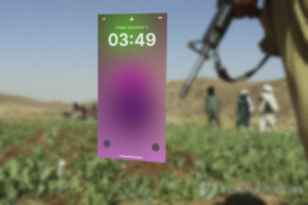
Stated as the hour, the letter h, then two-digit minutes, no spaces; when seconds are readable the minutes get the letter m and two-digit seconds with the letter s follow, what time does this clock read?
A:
3h49
